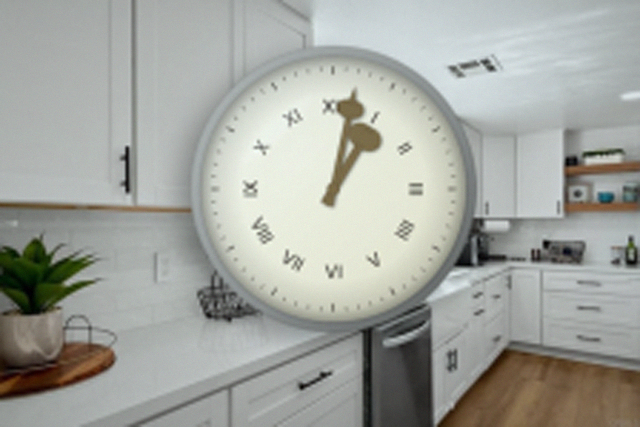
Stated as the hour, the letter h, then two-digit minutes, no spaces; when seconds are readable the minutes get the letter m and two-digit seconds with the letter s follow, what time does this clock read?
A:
1h02
